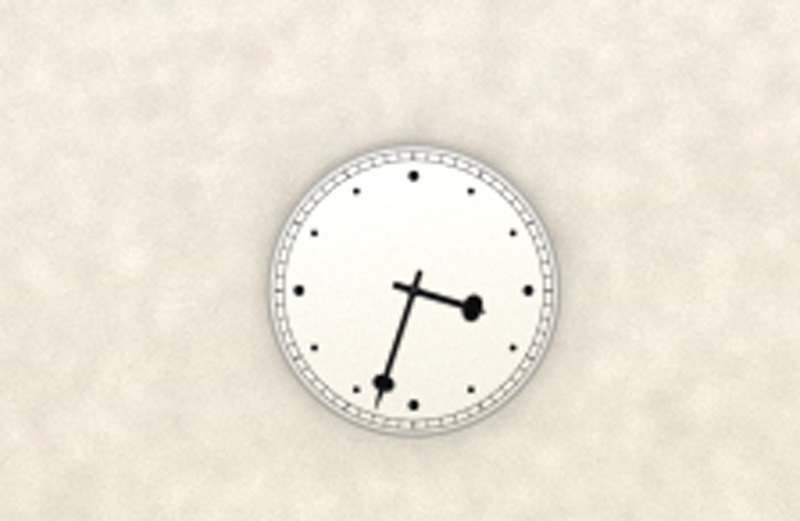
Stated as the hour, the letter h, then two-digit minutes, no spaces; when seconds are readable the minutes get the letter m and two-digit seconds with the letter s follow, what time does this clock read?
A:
3h33
